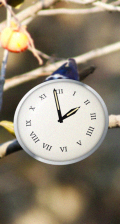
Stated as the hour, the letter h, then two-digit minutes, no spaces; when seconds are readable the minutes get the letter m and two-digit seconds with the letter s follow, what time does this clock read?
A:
1h59
